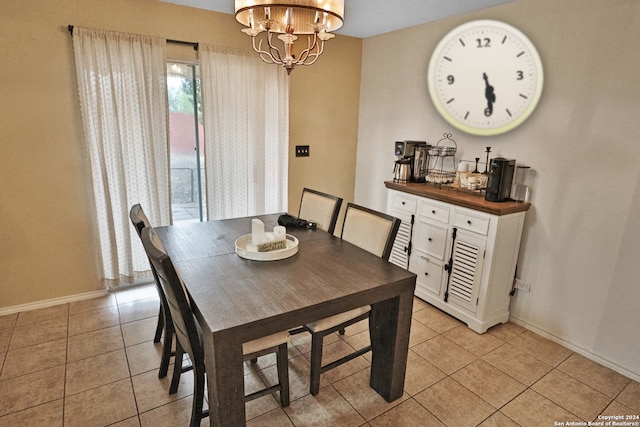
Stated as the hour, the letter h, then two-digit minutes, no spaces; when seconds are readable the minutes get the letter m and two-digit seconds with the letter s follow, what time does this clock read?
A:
5h29
